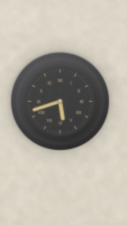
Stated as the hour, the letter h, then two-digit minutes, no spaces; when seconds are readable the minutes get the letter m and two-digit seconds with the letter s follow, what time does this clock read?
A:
5h42
